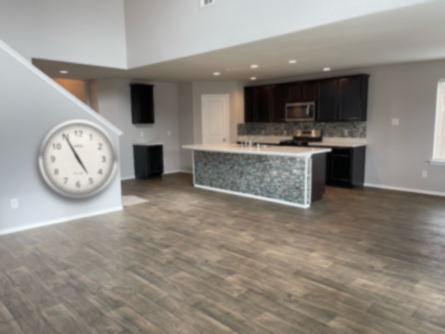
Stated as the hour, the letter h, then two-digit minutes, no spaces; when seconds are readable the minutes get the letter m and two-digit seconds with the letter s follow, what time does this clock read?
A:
4h55
